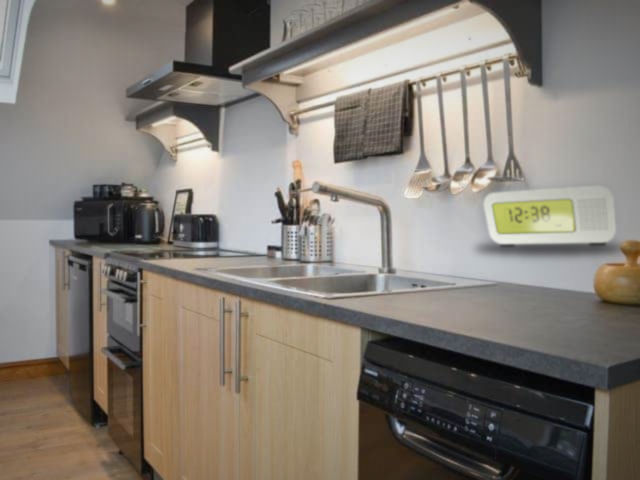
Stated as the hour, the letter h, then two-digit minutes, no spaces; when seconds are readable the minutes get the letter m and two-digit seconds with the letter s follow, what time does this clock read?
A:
12h38
